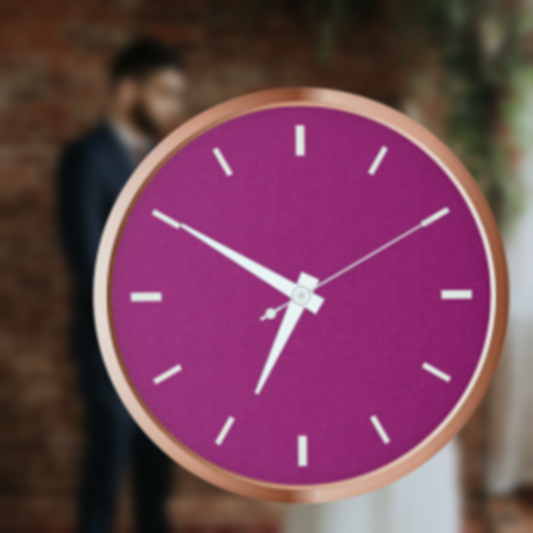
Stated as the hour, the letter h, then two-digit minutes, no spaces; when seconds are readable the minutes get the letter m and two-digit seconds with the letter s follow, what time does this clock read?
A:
6h50m10s
